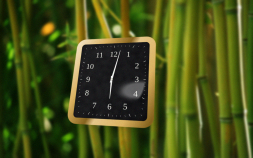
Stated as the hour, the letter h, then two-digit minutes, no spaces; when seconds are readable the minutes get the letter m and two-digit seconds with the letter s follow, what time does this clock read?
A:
6h02
